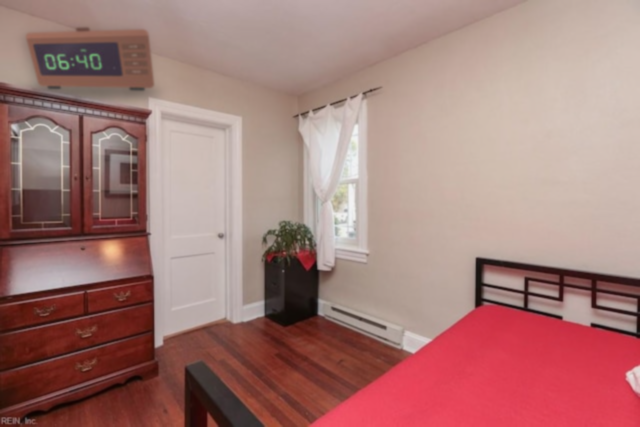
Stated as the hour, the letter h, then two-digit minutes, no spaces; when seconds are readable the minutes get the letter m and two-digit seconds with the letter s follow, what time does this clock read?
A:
6h40
